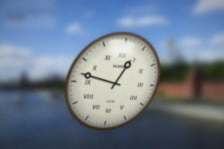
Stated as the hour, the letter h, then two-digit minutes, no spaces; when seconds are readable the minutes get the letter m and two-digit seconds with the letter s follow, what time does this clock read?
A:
12h47
